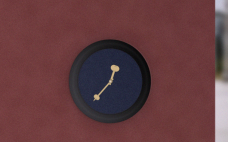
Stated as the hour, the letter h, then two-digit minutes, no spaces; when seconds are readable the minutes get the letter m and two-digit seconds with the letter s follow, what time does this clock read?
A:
12h37
